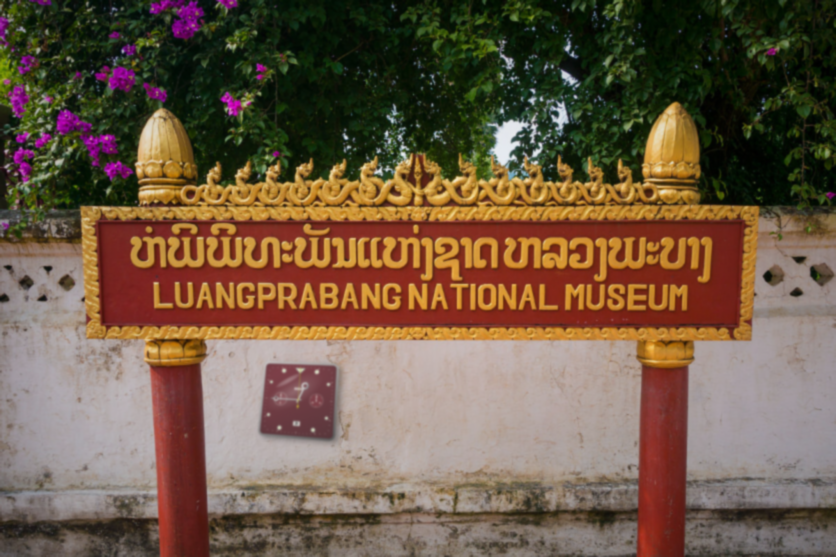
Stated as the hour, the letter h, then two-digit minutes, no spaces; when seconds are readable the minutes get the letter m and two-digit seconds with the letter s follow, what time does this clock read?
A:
12h45
